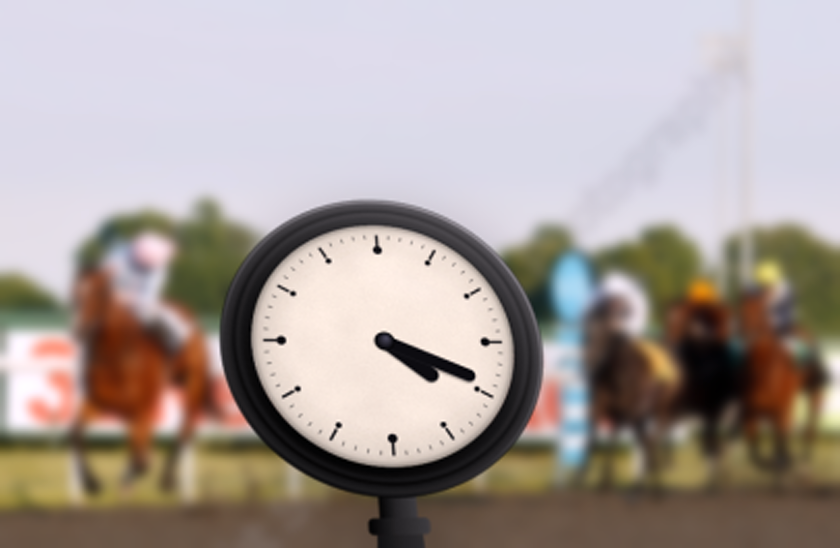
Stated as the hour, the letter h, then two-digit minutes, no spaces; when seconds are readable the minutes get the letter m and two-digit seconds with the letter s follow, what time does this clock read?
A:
4h19
